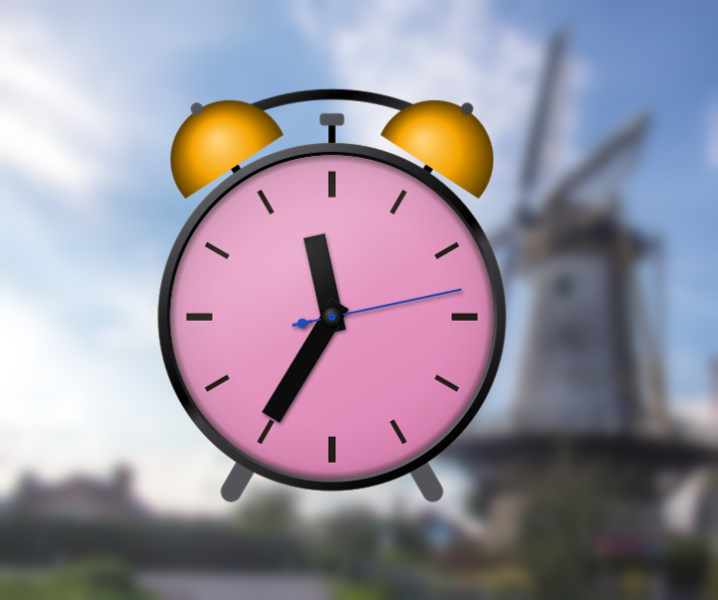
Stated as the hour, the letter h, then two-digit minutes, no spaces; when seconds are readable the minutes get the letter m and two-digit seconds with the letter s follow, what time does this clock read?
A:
11h35m13s
